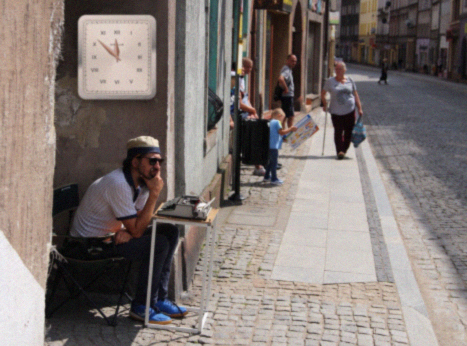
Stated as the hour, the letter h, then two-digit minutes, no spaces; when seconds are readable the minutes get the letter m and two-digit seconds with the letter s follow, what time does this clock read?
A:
11h52
